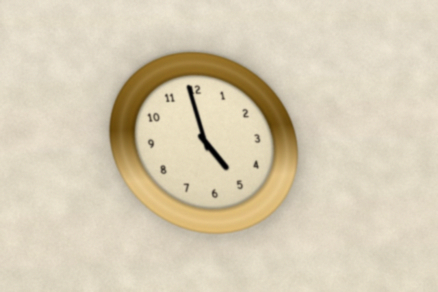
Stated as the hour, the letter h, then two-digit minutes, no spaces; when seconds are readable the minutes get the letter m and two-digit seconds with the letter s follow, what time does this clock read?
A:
4h59
